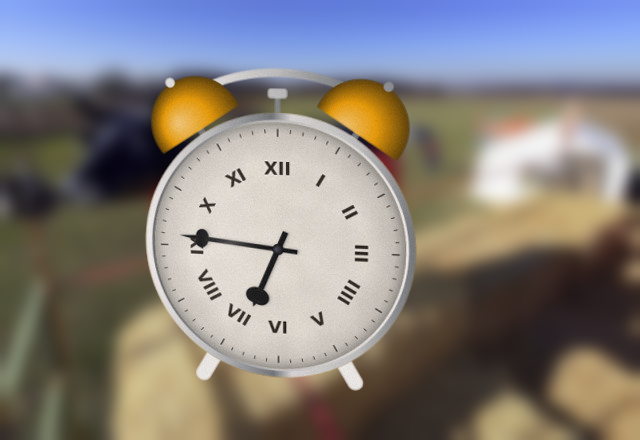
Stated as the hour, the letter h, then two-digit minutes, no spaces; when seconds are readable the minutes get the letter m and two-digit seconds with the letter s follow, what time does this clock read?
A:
6h46
